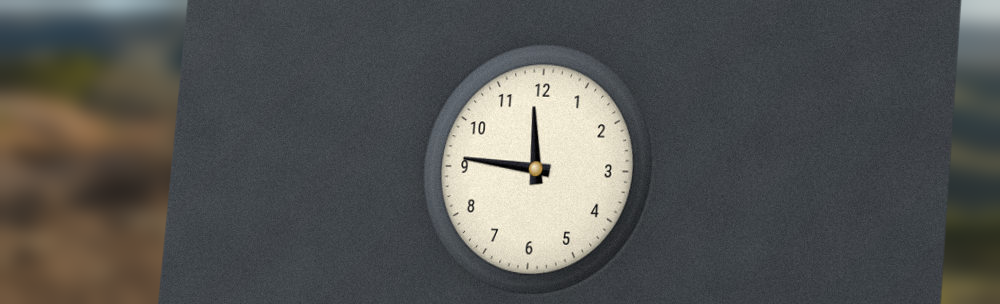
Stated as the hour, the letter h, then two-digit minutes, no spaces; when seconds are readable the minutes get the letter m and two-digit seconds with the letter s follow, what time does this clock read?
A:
11h46
